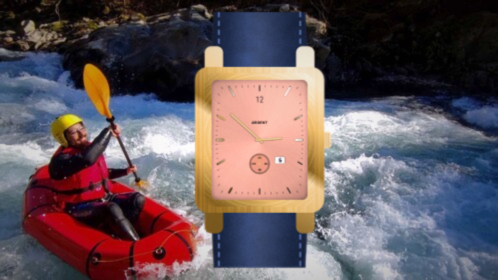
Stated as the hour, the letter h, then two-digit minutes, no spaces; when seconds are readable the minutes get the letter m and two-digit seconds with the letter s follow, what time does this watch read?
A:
2h52
